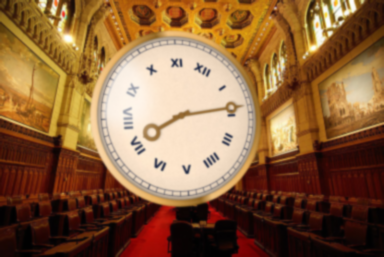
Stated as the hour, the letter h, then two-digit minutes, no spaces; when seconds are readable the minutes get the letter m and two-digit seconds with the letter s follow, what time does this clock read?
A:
7h09
